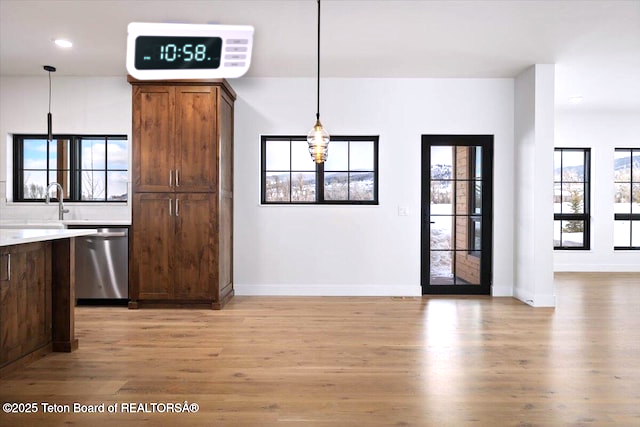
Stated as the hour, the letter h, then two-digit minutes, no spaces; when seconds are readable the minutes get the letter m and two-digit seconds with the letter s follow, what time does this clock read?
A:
10h58
